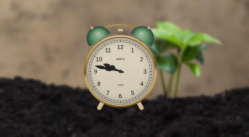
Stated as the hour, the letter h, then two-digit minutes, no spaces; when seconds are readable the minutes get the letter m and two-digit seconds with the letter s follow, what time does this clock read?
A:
9h47
